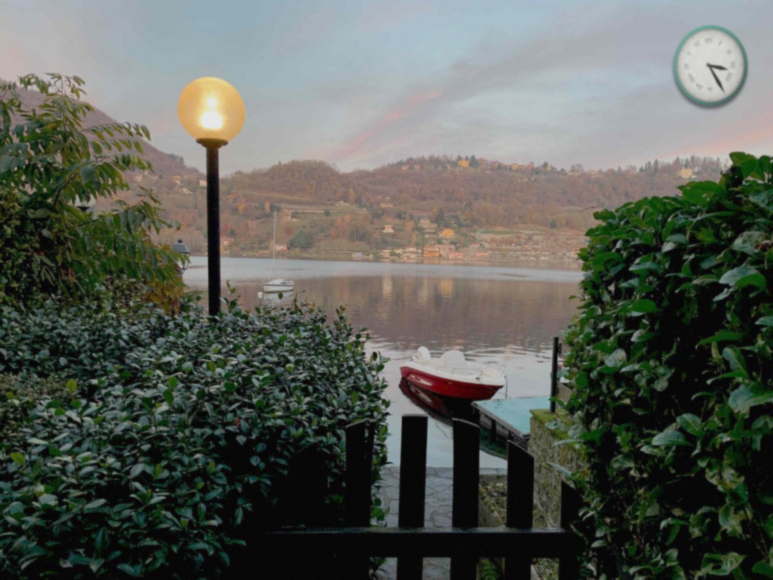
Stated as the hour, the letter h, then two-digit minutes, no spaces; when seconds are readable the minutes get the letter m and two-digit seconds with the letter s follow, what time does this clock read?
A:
3h25
